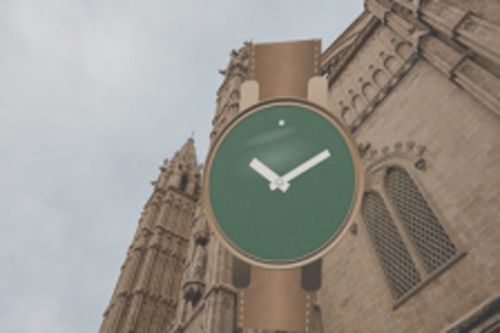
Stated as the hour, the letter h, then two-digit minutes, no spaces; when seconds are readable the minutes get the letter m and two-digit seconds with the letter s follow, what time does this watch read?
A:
10h10
